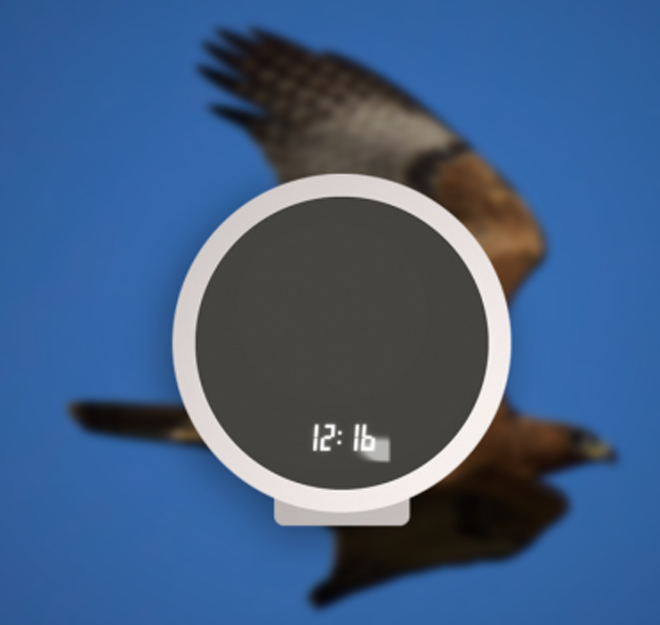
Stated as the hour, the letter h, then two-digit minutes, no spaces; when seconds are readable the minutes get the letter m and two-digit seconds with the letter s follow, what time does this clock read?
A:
12h16
